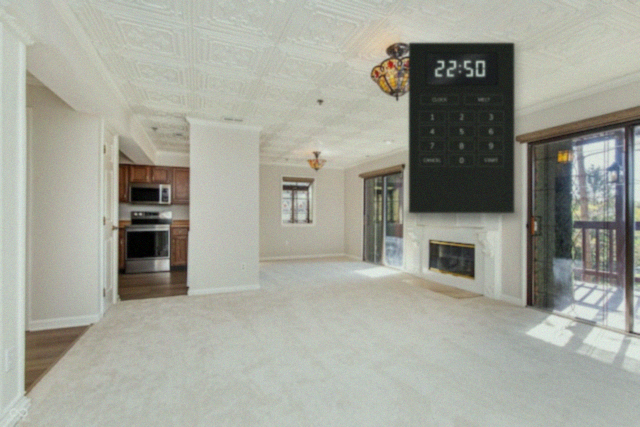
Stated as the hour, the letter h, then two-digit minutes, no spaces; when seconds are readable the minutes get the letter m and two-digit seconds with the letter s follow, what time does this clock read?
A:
22h50
